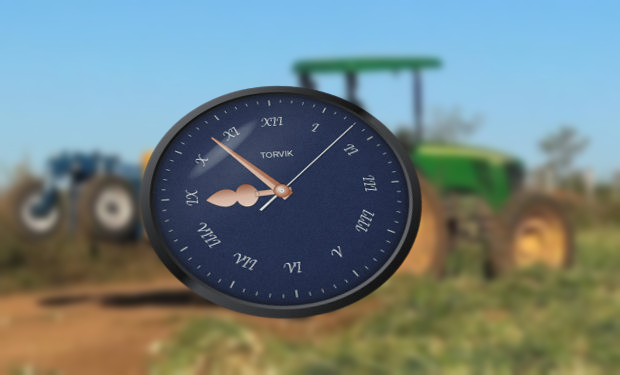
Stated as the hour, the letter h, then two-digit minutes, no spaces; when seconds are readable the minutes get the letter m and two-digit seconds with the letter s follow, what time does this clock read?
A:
8h53m08s
